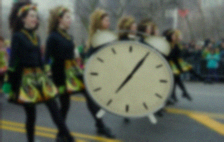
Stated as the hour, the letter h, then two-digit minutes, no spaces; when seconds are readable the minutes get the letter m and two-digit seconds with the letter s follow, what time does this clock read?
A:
7h05
